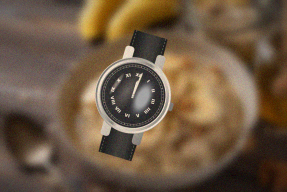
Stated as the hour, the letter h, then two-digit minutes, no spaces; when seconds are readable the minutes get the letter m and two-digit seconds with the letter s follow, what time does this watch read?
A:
12h01
